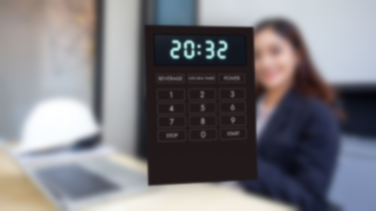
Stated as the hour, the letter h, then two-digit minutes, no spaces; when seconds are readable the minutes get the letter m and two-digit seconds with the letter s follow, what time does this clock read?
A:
20h32
